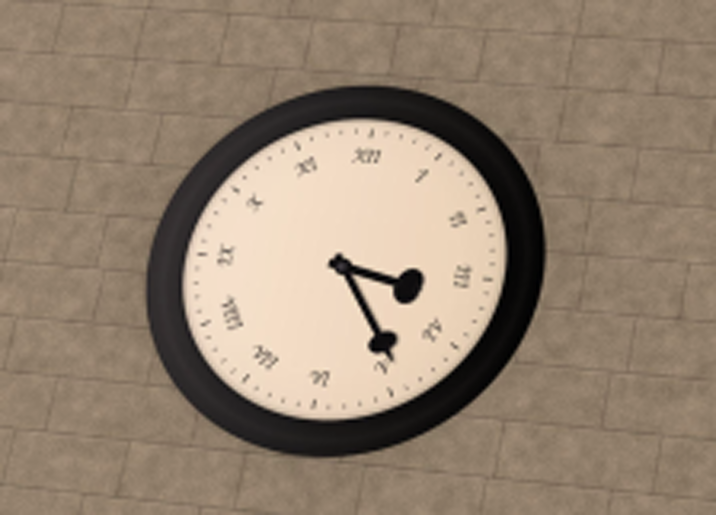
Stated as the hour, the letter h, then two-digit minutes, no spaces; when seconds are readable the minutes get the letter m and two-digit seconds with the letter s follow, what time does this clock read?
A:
3h24
